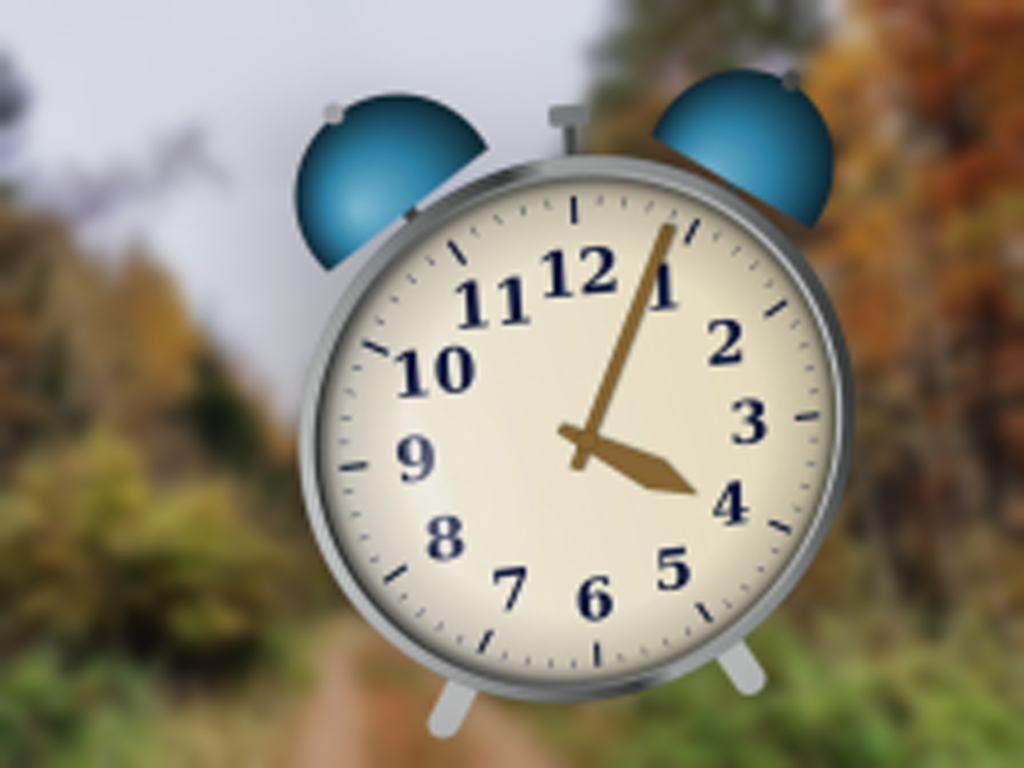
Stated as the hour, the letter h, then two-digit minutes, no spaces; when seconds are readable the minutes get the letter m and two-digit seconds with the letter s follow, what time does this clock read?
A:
4h04
